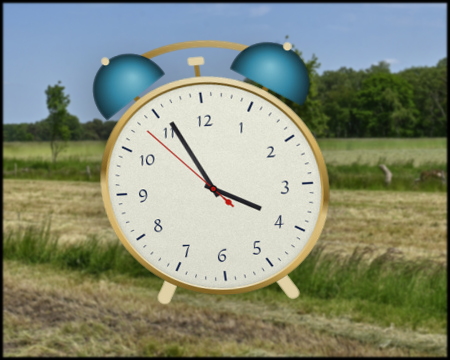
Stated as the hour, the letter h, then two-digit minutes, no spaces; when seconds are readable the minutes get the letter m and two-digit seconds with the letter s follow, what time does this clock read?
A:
3h55m53s
